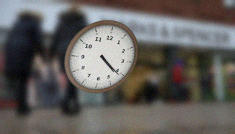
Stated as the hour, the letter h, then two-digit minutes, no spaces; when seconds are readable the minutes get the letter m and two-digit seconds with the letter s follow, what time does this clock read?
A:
4h21
